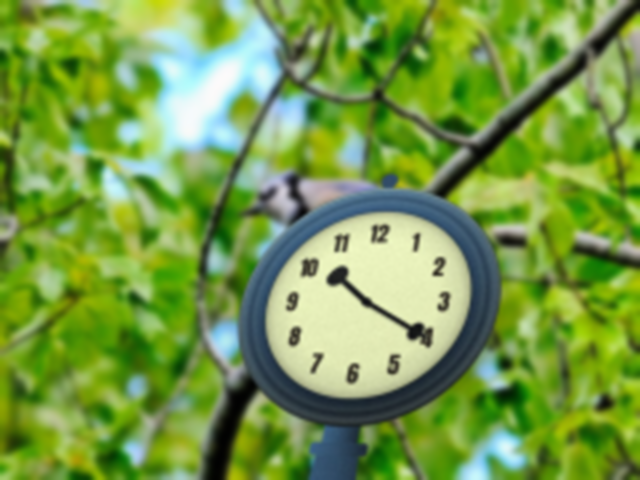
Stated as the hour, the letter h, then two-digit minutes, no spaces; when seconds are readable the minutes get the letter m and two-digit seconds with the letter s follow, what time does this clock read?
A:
10h20
